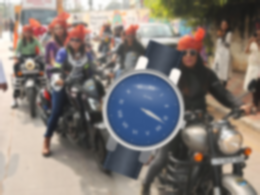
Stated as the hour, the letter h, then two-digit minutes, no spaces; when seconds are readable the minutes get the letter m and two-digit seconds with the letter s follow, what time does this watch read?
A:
3h17
